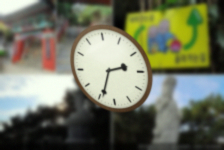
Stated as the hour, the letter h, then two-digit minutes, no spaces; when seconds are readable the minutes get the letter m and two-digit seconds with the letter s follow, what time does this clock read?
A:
2h34
